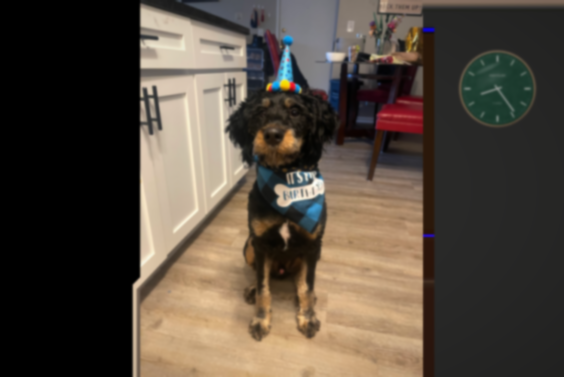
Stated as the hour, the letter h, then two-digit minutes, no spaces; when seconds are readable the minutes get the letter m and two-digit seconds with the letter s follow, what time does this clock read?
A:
8h24
